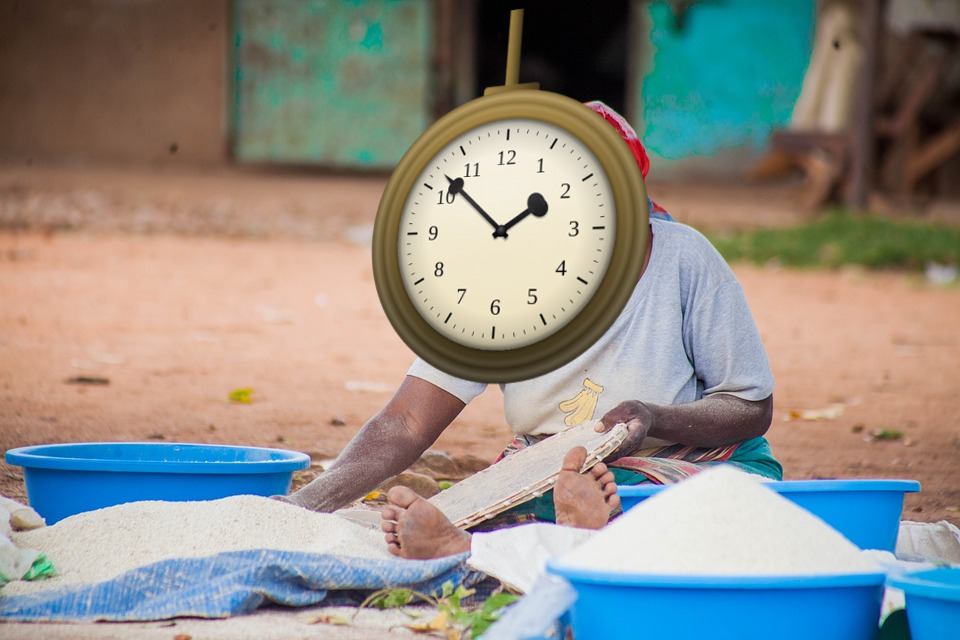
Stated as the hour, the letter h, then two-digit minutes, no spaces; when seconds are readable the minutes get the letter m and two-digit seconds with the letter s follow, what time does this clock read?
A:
1h52
